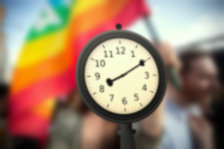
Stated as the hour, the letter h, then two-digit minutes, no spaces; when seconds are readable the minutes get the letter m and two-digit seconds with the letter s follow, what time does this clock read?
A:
8h10
